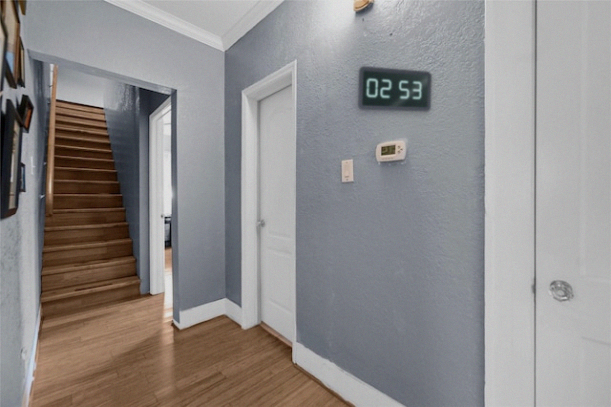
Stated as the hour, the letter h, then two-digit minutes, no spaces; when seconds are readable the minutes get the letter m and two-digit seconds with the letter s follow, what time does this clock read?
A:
2h53
